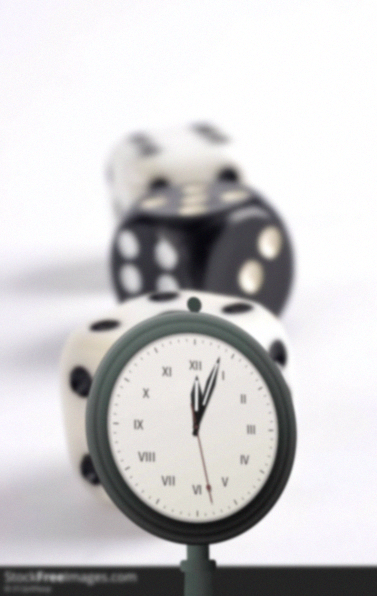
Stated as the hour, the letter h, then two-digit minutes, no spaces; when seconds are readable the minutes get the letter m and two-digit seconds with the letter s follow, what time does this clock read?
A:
12h03m28s
